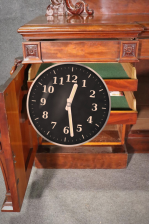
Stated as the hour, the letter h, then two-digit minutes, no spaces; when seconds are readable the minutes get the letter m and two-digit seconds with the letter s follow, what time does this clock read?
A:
12h28
